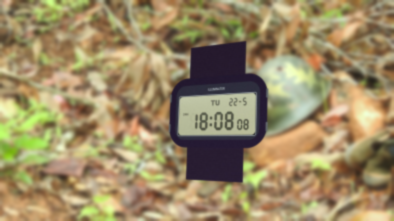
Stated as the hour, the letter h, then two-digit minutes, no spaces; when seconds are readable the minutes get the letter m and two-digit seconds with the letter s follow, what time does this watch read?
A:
18h08m08s
